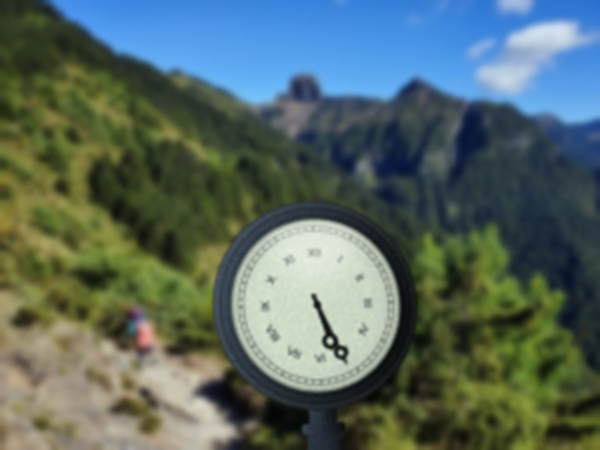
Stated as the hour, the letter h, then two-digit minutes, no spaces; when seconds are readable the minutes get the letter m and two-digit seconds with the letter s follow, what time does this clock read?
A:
5h26
